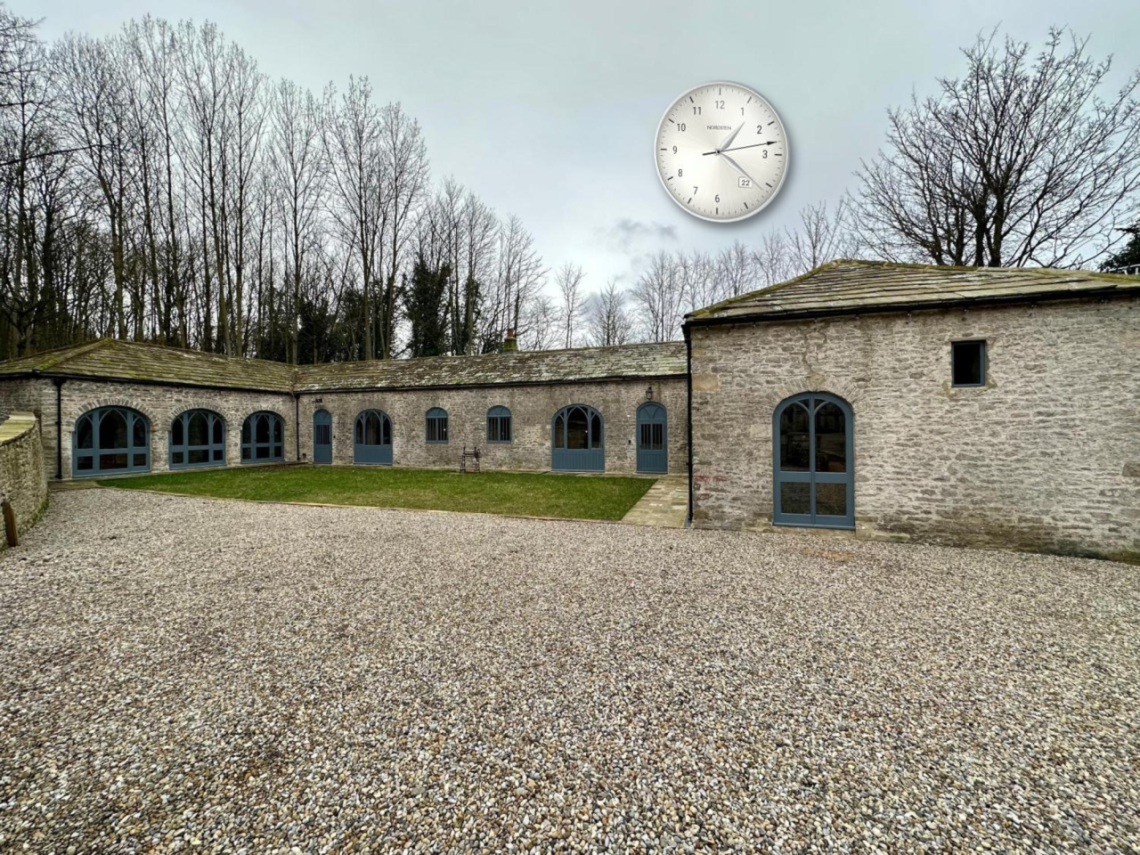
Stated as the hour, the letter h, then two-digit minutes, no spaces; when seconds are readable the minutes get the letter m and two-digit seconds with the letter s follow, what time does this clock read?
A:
1h21m13s
